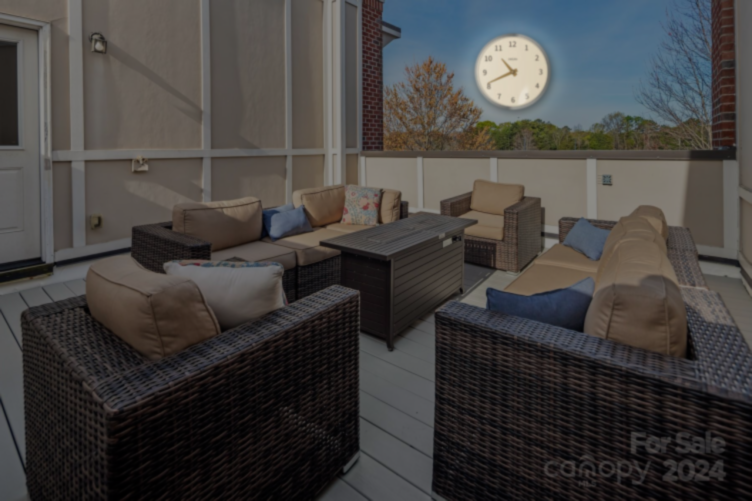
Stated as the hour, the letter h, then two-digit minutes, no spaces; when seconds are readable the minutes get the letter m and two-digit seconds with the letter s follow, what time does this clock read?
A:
10h41
